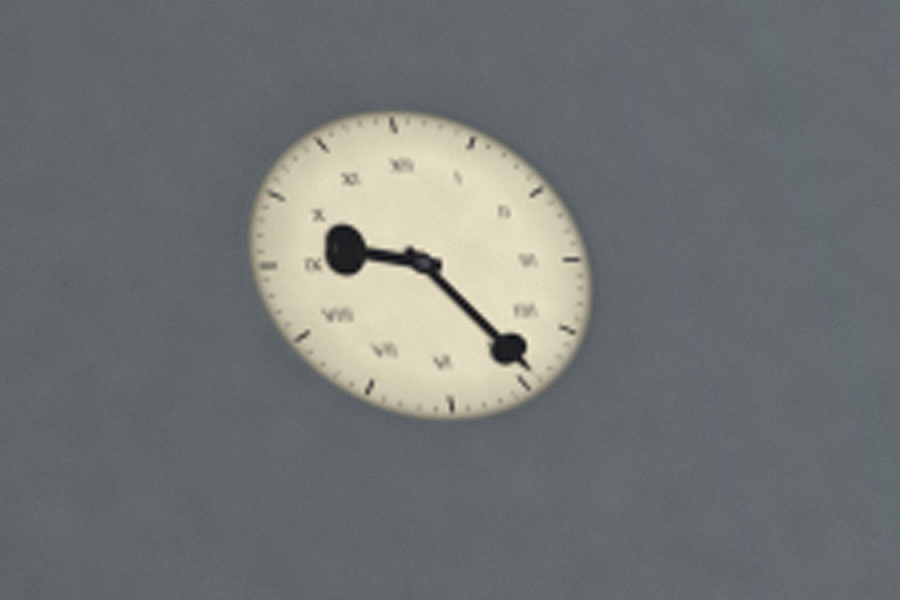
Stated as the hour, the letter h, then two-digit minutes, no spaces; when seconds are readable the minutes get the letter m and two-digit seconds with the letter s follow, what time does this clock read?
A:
9h24
